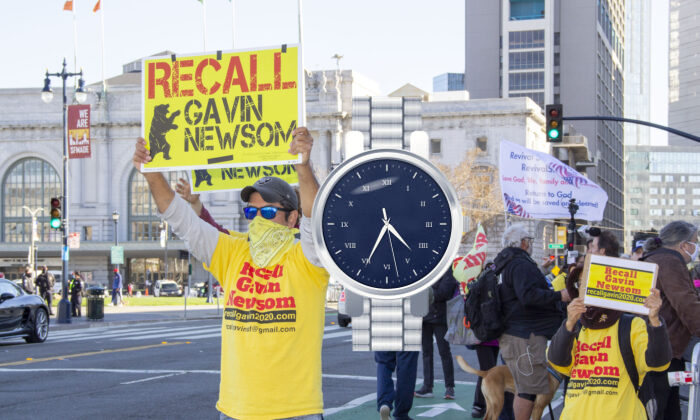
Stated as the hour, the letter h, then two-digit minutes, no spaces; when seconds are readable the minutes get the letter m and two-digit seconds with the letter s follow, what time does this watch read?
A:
4h34m28s
